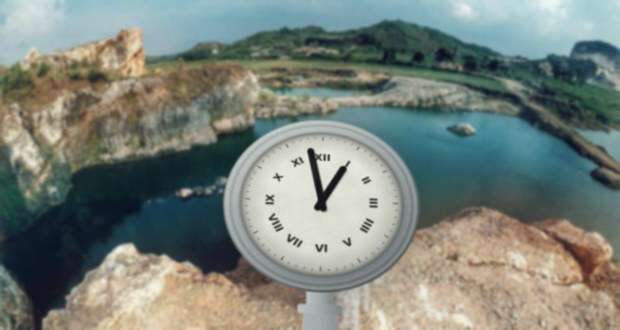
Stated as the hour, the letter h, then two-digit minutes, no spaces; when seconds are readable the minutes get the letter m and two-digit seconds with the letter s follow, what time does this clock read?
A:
12h58
